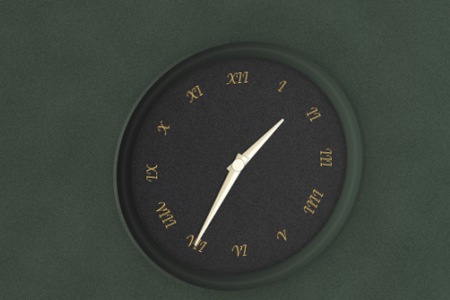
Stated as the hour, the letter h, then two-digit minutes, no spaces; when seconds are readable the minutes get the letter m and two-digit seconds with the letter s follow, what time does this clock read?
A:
1h35
